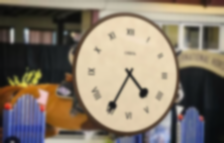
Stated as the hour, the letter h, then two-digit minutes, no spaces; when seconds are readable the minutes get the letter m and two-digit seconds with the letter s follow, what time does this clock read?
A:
4h35
